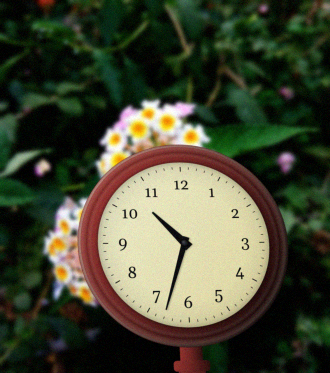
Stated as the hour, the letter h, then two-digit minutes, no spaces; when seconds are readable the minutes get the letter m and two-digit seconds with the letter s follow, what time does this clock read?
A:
10h33
